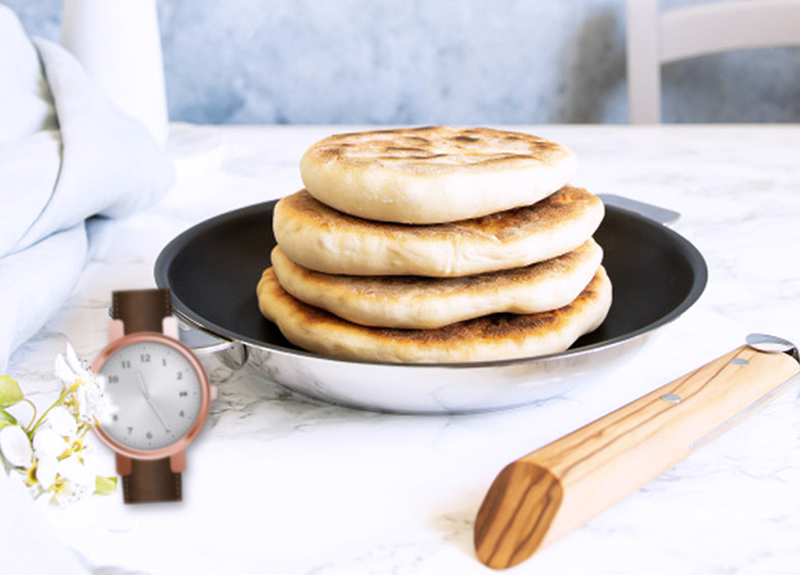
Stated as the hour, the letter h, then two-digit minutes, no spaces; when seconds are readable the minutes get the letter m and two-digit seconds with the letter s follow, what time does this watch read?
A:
11h25
